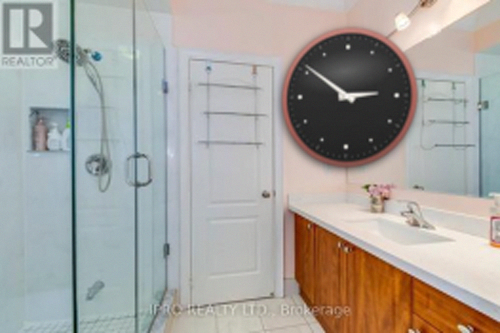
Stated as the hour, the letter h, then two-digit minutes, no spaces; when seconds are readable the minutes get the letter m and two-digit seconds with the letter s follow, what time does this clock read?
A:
2h51
